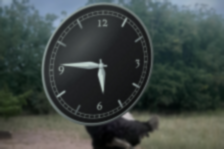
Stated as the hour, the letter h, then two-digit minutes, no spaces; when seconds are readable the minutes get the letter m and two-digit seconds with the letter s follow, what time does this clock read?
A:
5h46
